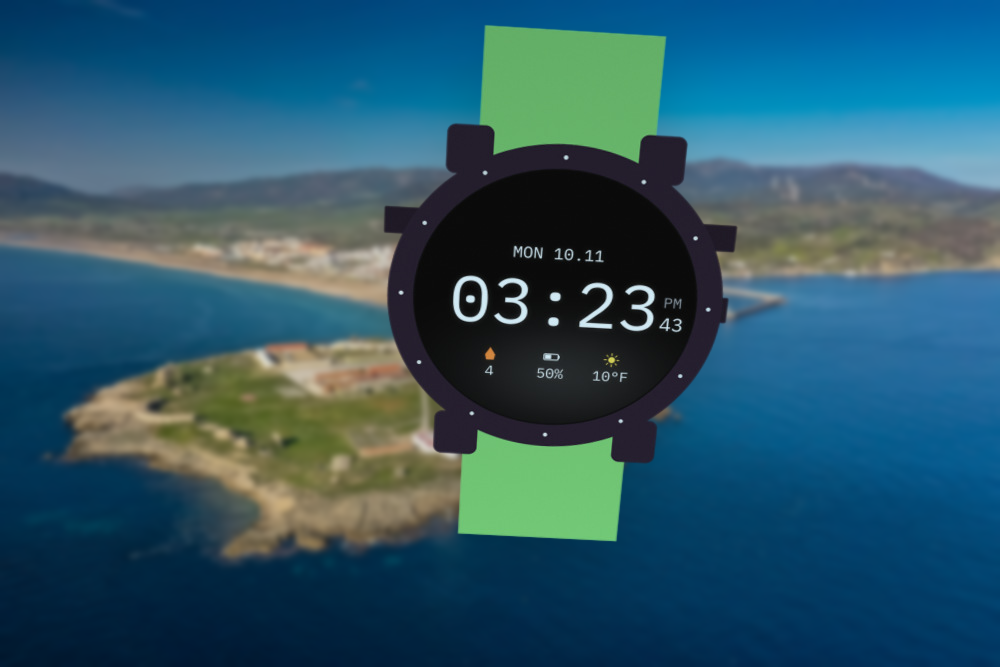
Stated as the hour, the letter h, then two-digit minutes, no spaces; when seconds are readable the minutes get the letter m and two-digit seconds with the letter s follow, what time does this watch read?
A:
3h23m43s
